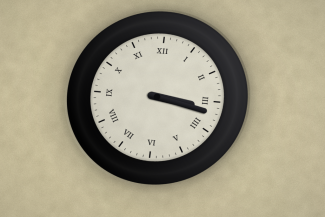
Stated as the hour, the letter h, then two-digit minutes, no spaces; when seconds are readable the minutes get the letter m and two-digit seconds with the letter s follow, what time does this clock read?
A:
3h17
